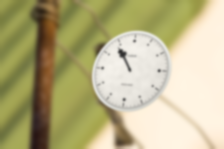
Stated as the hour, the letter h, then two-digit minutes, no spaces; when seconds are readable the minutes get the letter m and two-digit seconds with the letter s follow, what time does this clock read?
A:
10h54
